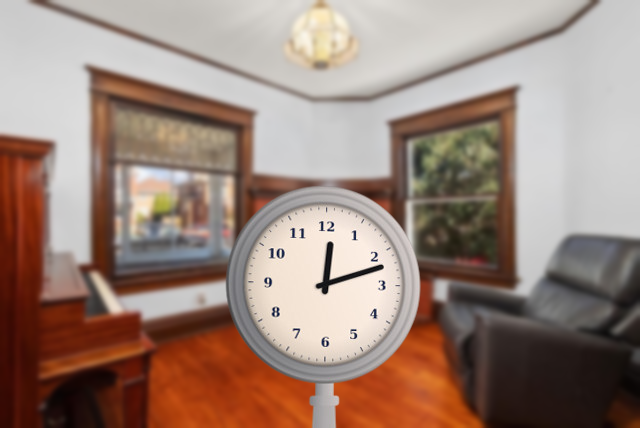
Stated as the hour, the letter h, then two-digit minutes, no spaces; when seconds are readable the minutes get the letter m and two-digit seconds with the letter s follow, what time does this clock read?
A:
12h12
